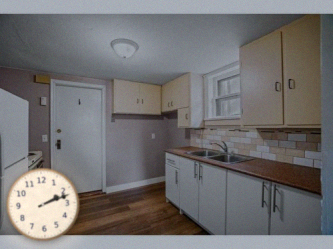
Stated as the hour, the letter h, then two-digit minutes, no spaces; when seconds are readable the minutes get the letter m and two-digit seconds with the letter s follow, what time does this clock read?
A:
2h12
